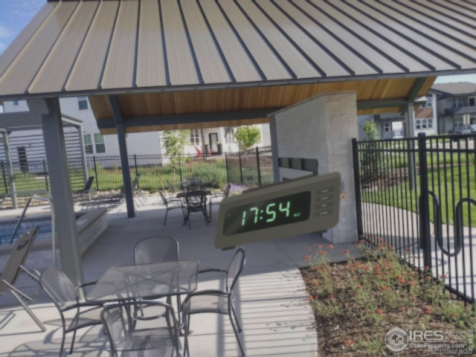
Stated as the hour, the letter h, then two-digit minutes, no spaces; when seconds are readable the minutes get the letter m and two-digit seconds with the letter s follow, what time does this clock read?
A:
17h54
